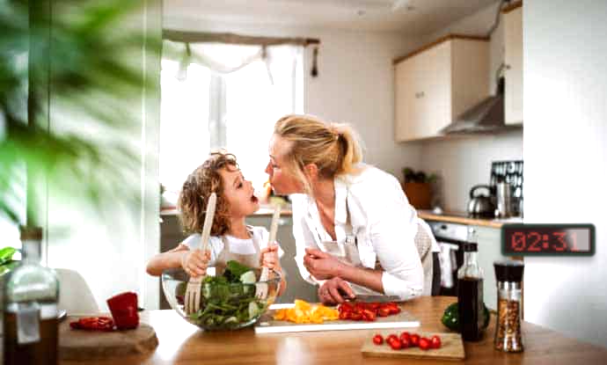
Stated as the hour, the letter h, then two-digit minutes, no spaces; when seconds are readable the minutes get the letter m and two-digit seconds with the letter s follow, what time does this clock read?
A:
2h31
